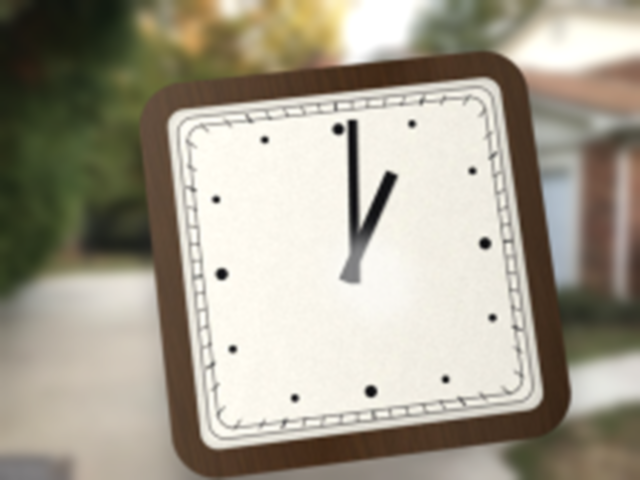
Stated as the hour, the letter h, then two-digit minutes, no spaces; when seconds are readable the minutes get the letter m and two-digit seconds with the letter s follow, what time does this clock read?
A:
1h01
